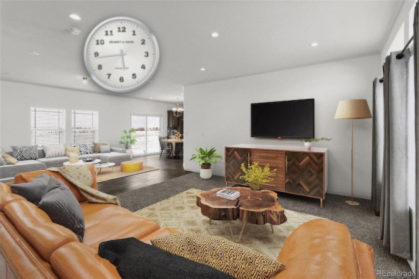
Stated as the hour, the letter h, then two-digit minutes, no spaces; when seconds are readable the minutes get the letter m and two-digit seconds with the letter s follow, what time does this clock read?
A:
5h44
